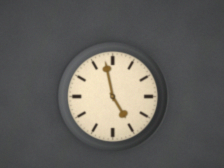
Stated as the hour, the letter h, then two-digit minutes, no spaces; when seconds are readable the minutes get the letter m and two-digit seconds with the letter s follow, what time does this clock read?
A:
4h58
